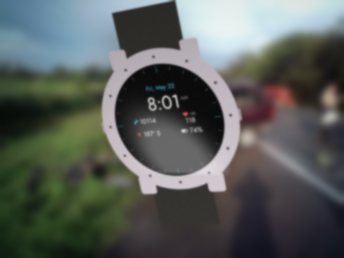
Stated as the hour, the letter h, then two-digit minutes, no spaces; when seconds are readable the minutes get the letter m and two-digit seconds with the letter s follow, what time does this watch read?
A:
8h01
